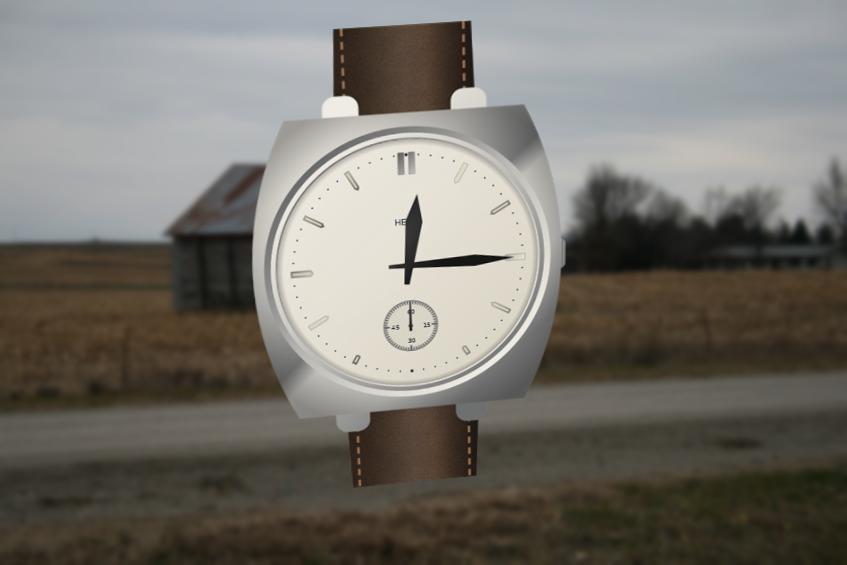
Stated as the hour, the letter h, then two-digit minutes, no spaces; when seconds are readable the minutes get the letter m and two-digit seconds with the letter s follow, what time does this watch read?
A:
12h15
